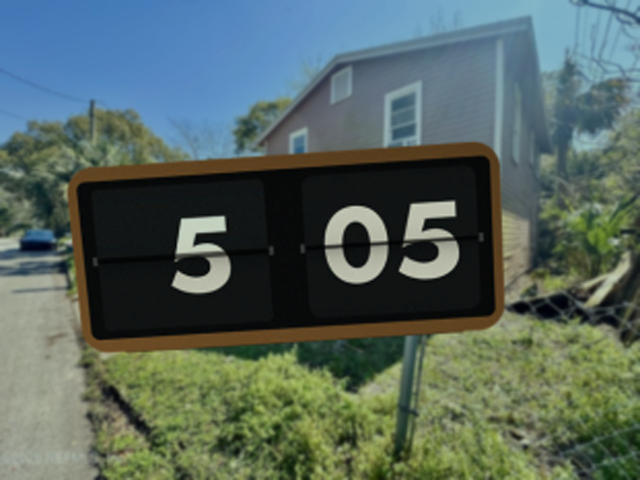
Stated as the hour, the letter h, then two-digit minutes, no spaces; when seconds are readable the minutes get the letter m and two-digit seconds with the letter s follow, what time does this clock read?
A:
5h05
